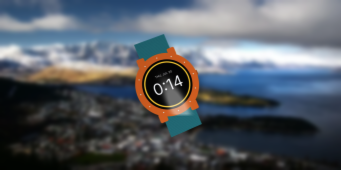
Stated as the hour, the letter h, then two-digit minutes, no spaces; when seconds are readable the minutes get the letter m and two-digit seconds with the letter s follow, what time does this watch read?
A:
0h14
